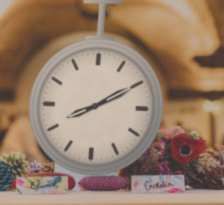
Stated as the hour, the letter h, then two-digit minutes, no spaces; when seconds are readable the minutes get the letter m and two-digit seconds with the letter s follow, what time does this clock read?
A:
8h10
